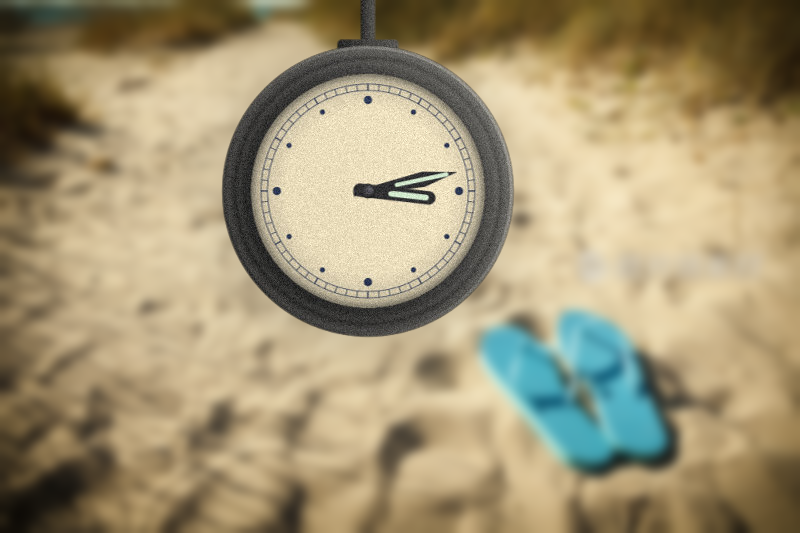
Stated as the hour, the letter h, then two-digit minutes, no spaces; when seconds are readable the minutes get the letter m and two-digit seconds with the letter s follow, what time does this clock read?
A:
3h13
